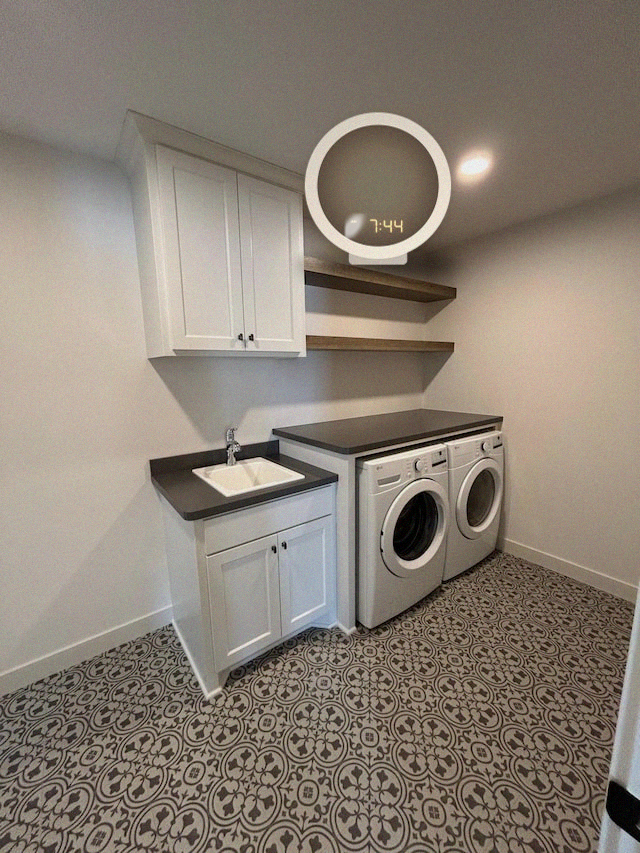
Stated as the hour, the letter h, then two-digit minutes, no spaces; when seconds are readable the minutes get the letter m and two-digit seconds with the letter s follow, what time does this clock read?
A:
7h44
